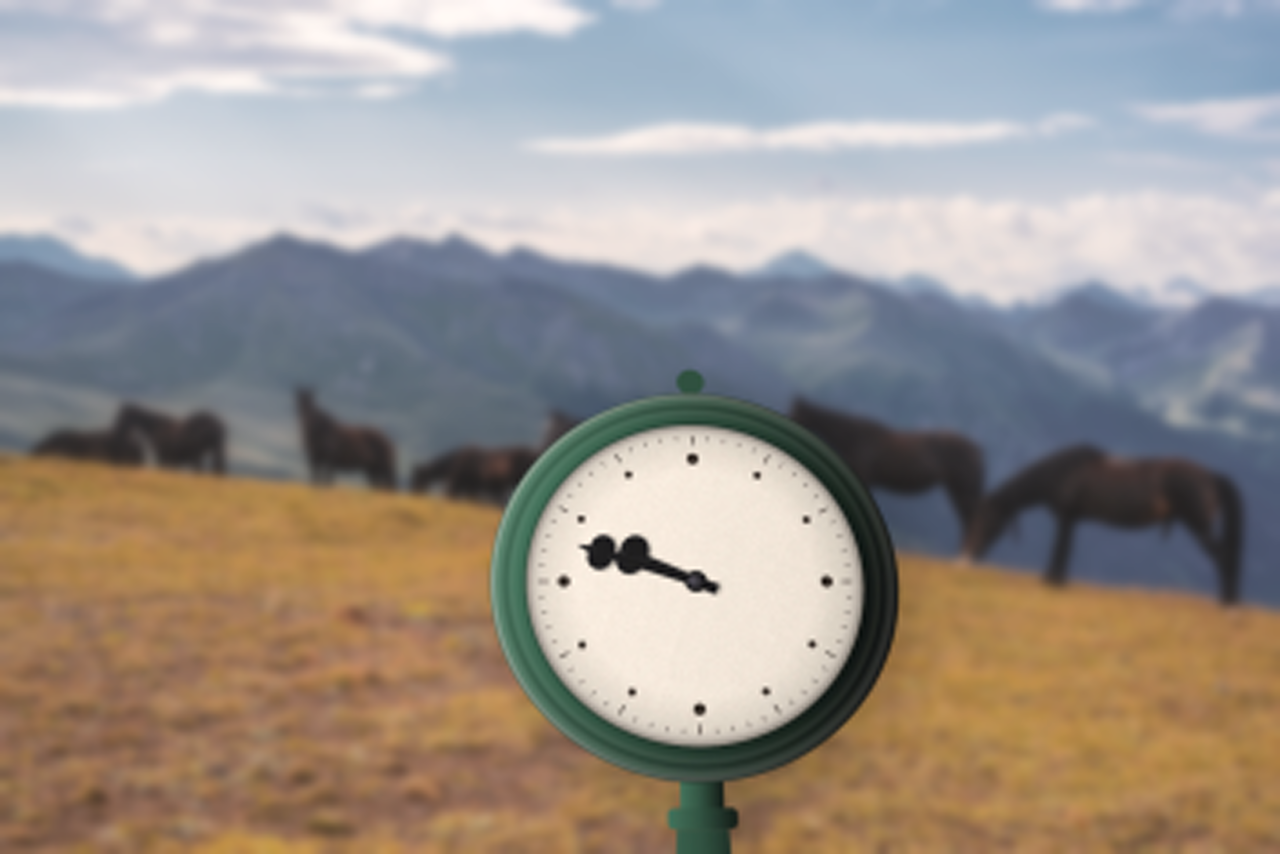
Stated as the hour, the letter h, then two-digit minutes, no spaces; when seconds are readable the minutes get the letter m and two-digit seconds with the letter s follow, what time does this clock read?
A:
9h48
